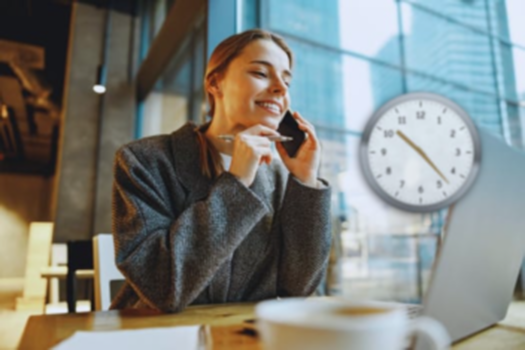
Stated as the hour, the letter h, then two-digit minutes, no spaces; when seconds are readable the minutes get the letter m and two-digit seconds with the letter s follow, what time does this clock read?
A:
10h23
